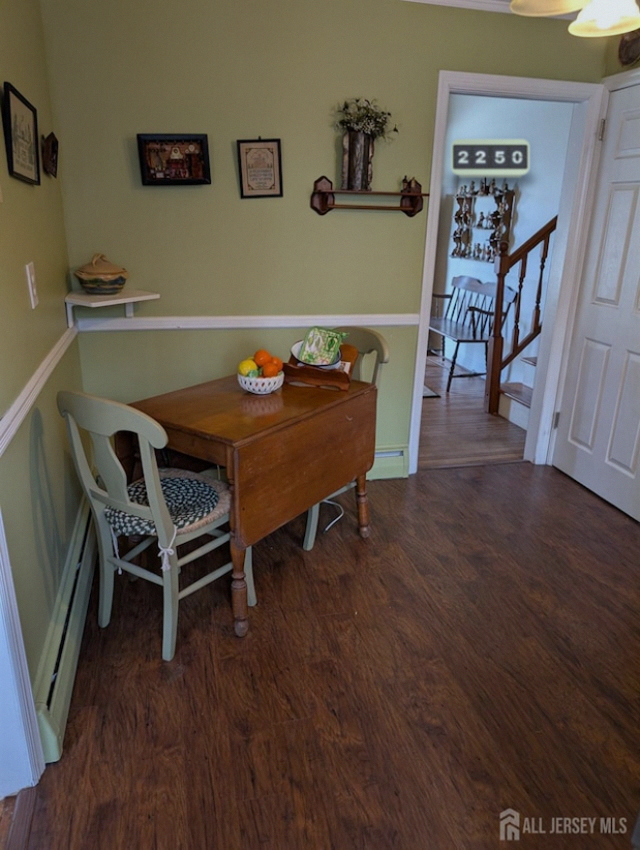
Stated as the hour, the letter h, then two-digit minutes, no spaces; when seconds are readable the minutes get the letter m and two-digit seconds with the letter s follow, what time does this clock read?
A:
22h50
